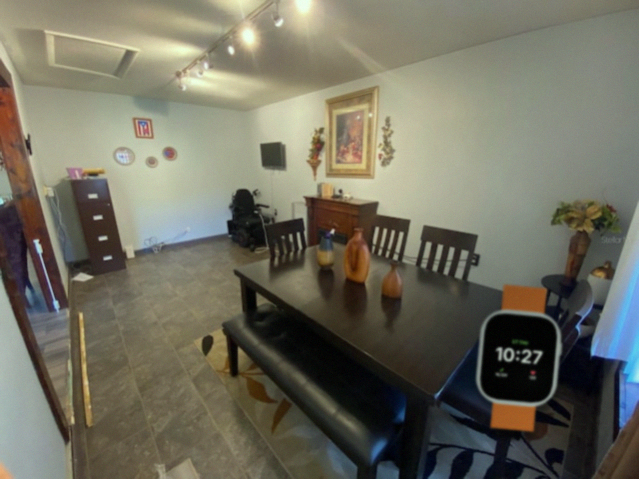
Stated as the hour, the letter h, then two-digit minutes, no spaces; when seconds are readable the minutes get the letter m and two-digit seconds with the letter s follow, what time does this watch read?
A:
10h27
